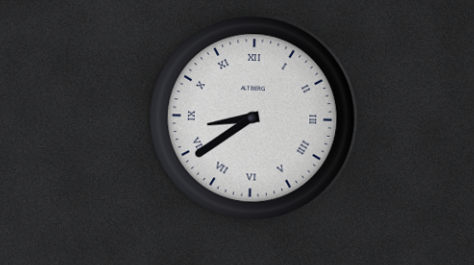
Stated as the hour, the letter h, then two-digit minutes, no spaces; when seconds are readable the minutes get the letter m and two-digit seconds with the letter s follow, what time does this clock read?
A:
8h39
